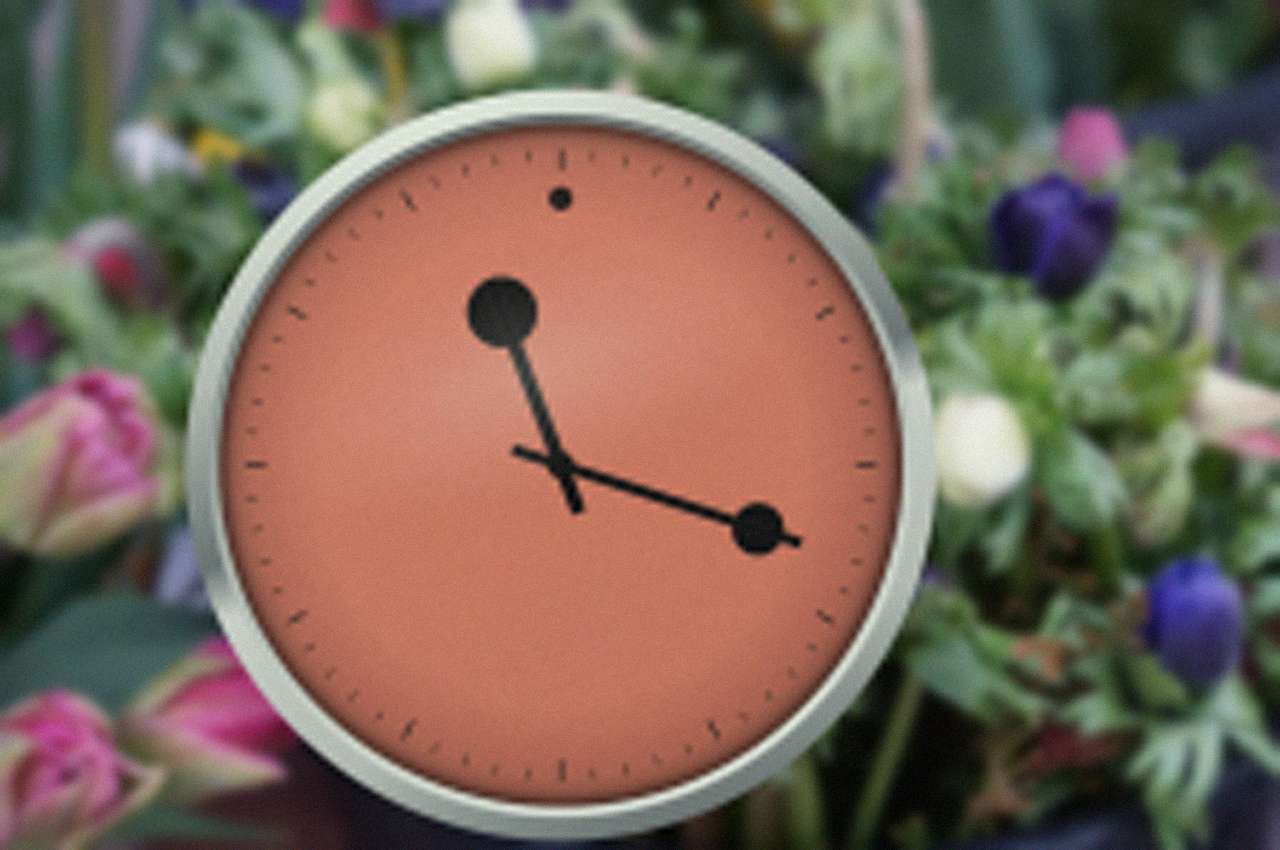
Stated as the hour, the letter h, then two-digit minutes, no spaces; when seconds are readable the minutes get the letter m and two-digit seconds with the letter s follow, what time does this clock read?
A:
11h18
